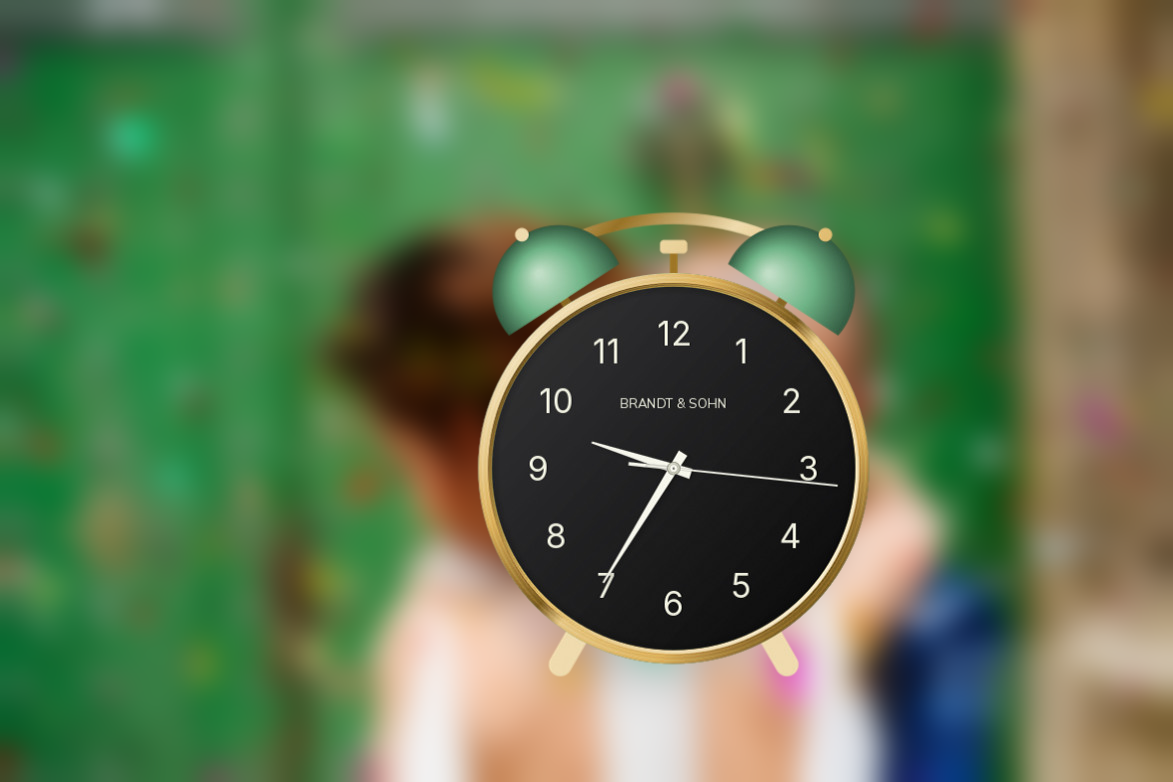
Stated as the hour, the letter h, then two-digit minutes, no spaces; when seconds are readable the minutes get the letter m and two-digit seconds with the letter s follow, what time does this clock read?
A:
9h35m16s
